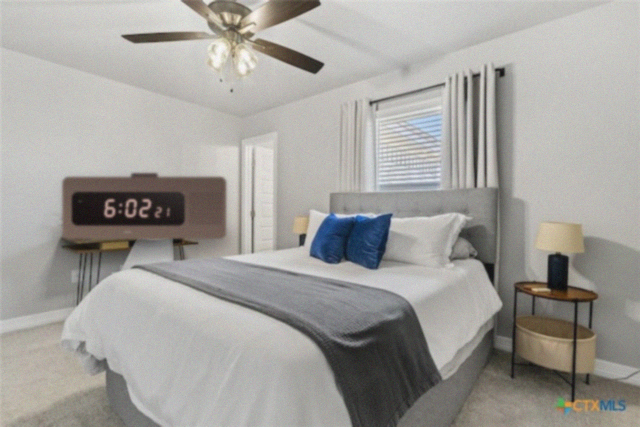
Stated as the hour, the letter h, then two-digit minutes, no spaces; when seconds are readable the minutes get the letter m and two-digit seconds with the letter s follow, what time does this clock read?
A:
6h02
